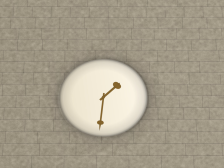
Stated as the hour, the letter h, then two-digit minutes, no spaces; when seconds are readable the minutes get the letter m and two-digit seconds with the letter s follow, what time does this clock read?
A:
1h31
